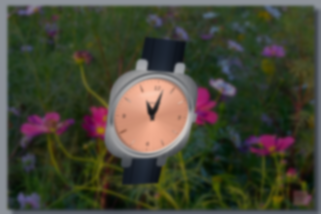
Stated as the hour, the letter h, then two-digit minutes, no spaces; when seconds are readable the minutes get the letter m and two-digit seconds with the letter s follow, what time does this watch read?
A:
11h02
